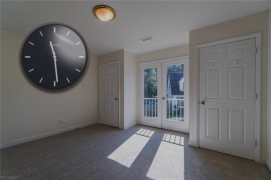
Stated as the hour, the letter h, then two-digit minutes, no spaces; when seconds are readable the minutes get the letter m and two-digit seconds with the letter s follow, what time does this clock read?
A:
11h29
